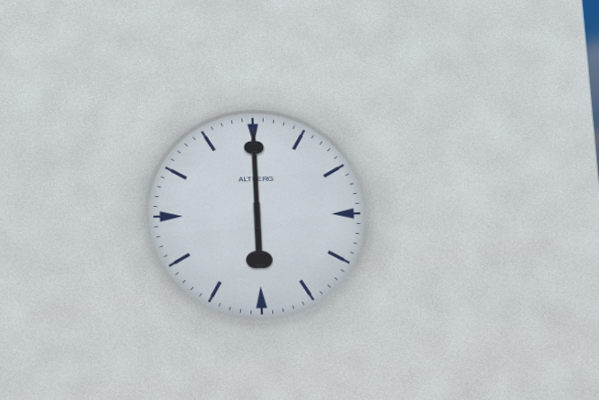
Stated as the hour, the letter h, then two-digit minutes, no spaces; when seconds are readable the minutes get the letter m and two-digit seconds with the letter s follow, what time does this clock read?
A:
6h00
